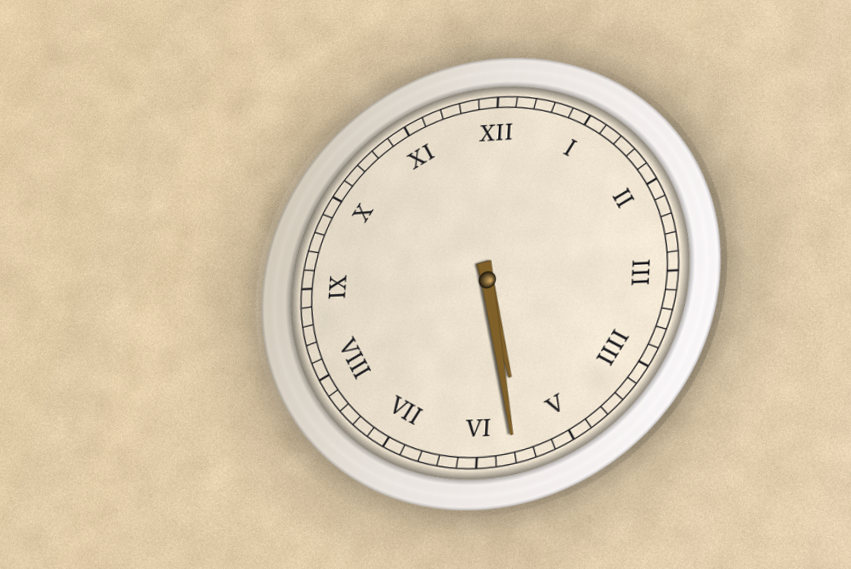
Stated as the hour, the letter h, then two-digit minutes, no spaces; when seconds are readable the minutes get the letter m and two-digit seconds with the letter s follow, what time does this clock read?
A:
5h28
